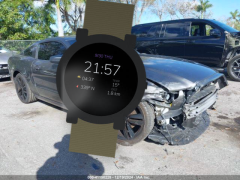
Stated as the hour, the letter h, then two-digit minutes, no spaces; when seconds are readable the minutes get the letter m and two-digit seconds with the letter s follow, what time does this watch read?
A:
21h57
